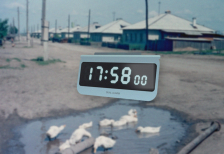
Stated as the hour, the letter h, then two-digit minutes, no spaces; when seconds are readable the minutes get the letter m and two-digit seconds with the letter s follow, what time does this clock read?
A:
17h58m00s
